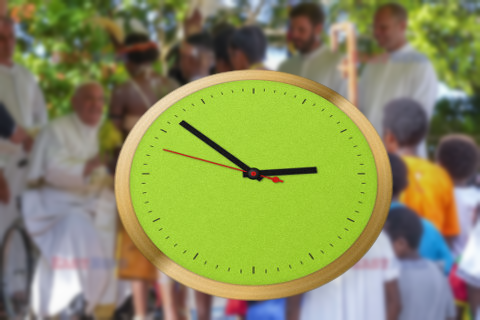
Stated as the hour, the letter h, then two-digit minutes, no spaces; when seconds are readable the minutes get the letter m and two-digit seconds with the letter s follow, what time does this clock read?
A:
2h51m48s
